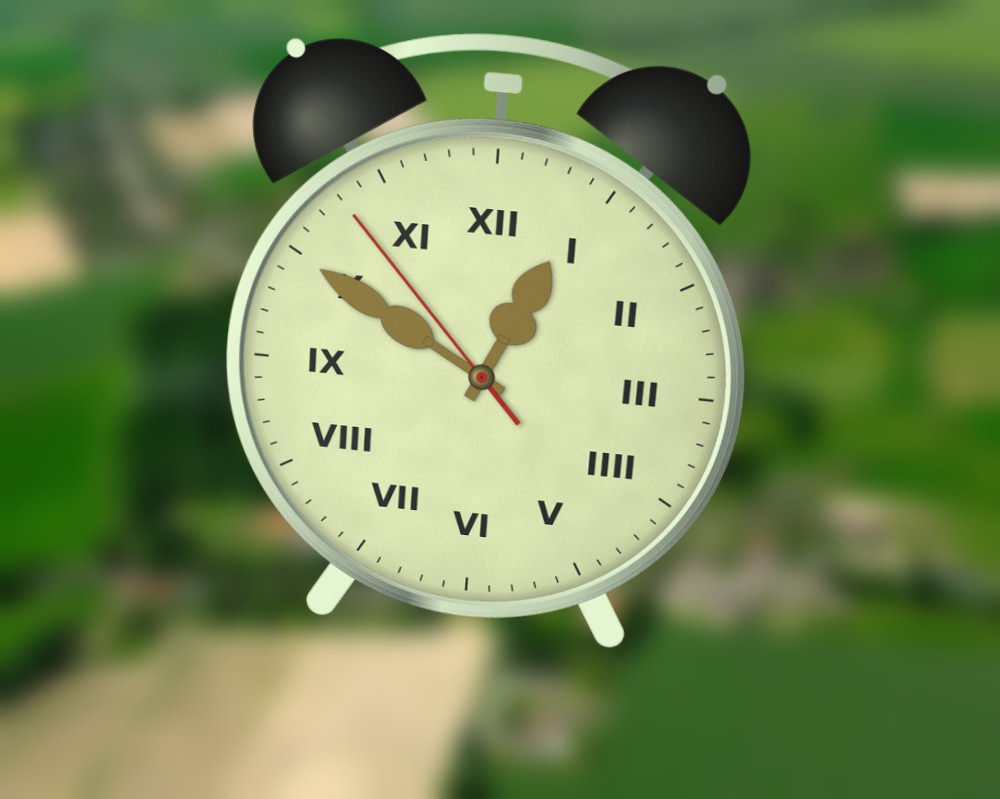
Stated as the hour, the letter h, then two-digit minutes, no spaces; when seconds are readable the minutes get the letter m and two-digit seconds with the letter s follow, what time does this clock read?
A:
12h49m53s
